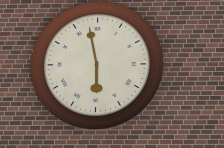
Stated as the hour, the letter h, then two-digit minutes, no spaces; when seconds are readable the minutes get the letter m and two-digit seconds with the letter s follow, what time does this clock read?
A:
5h58
